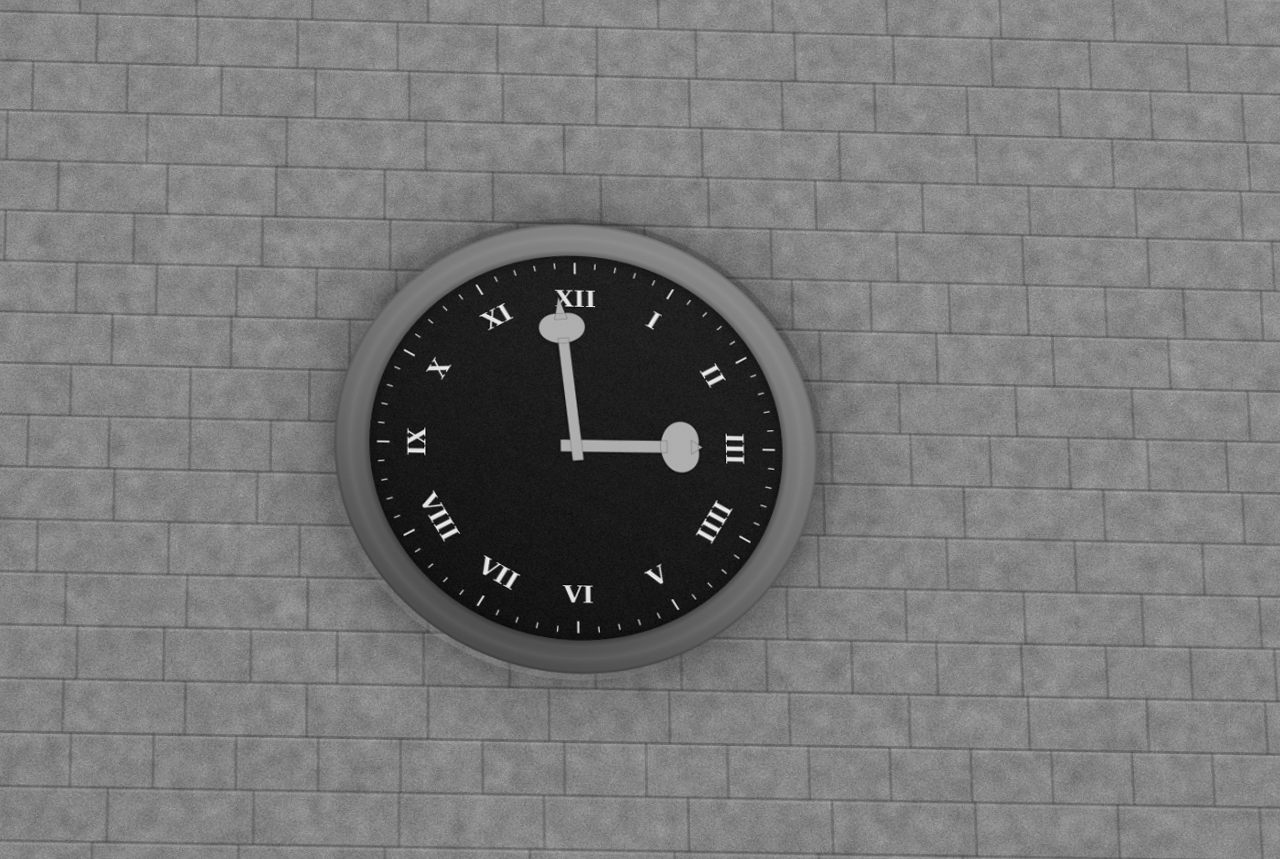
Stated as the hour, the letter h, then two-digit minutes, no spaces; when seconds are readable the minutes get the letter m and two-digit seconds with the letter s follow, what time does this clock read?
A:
2h59
